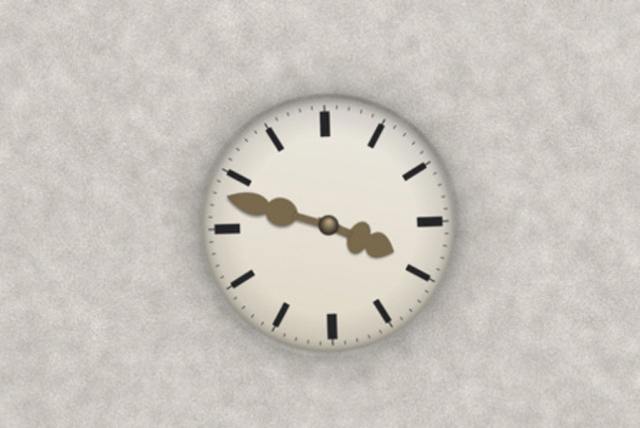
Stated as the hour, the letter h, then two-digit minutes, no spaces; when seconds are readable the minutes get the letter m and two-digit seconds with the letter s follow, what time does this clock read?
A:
3h48
